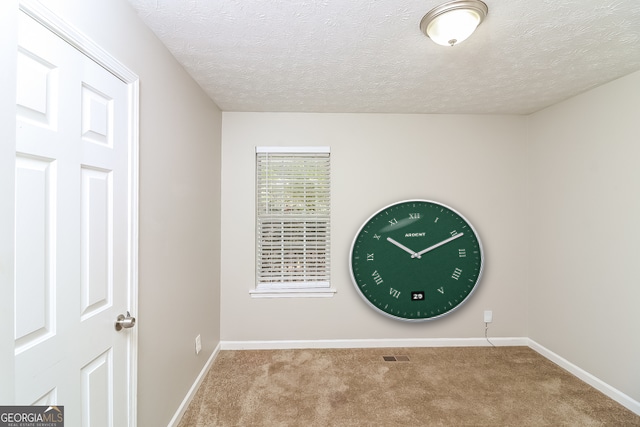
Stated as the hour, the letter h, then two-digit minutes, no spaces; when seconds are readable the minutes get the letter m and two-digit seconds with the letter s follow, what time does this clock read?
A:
10h11
